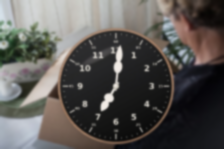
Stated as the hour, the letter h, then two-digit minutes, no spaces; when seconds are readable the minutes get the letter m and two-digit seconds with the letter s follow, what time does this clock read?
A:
7h01
